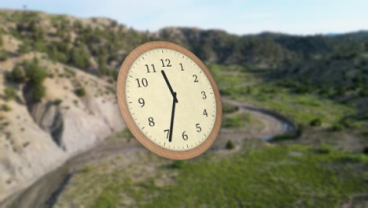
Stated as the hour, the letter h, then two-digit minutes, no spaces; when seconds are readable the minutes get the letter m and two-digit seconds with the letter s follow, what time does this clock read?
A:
11h34
